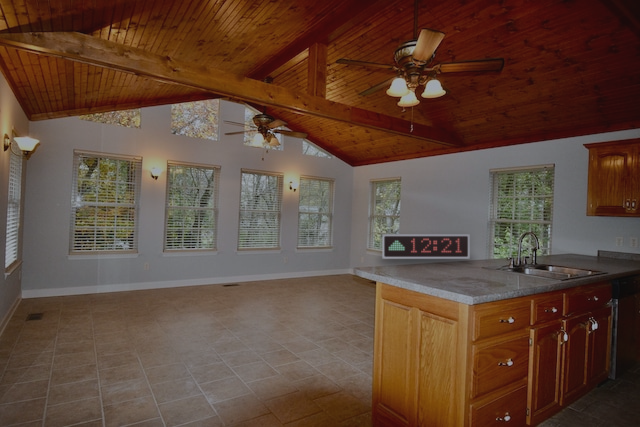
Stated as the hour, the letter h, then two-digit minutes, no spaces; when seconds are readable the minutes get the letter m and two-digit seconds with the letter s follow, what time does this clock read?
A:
12h21
